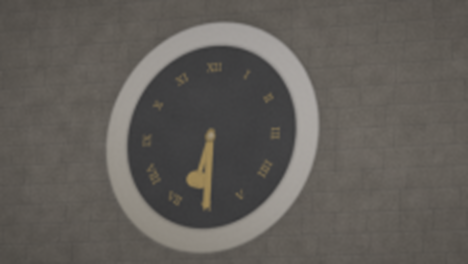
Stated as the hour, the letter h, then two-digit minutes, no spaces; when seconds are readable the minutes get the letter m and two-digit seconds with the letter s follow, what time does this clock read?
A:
6h30
